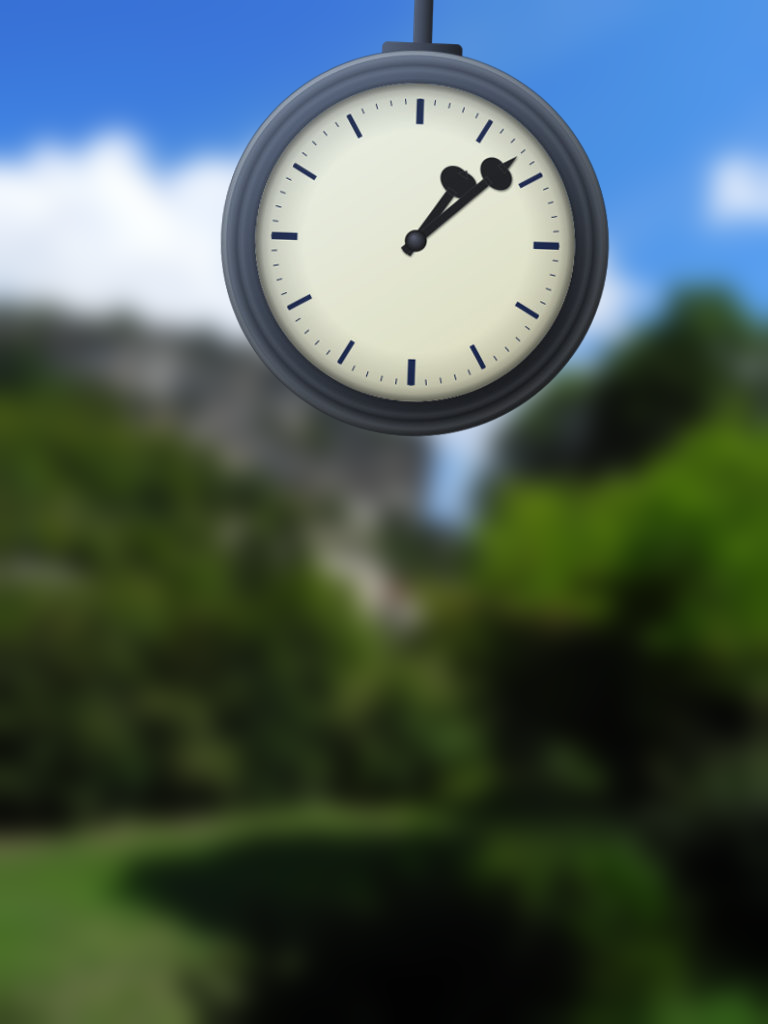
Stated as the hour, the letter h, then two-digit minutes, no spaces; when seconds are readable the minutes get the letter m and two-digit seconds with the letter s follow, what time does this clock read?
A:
1h08
